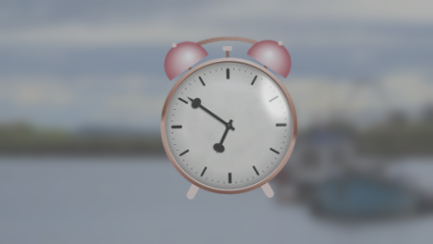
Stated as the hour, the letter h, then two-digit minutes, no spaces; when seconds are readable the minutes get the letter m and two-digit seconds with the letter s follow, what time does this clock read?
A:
6h51
